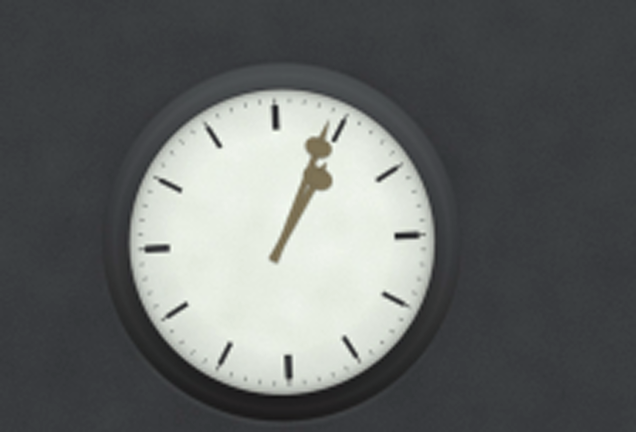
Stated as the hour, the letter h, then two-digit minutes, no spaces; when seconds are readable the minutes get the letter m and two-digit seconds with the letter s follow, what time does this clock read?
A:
1h04
